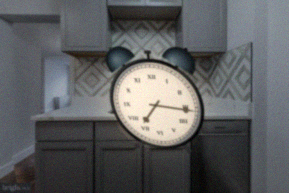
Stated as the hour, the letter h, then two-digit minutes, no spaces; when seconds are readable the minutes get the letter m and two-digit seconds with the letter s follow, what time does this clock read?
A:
7h16
